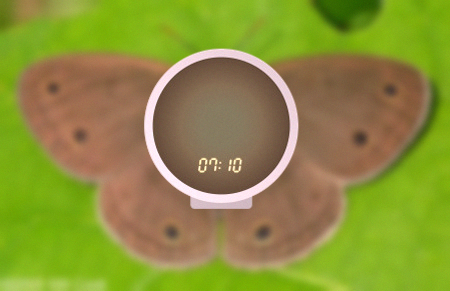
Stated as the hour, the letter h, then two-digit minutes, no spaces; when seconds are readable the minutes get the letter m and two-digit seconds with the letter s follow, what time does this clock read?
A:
7h10
